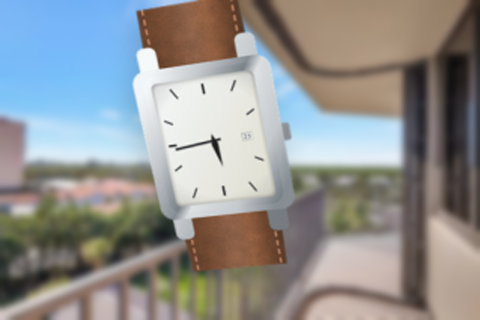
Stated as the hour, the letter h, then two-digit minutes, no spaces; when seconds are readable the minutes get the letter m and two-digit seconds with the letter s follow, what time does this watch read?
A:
5h44
